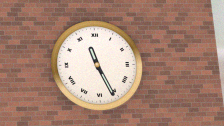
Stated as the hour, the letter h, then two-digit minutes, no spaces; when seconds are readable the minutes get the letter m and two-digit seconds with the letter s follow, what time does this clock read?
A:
11h26
